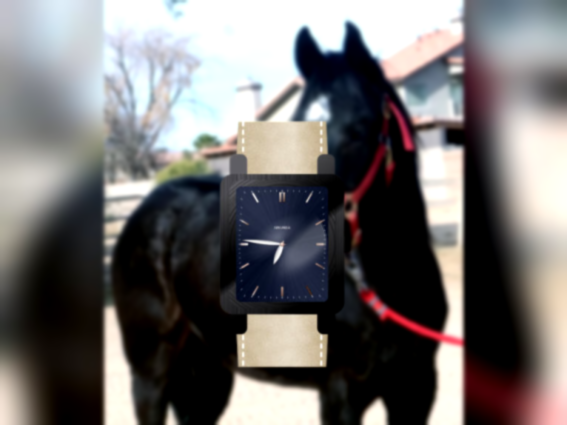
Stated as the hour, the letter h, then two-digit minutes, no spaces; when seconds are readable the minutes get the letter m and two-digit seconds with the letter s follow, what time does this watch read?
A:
6h46
